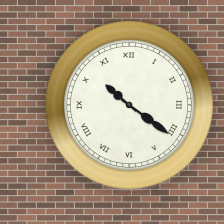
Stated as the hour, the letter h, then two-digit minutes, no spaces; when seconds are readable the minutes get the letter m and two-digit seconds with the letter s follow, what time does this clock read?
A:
10h21
